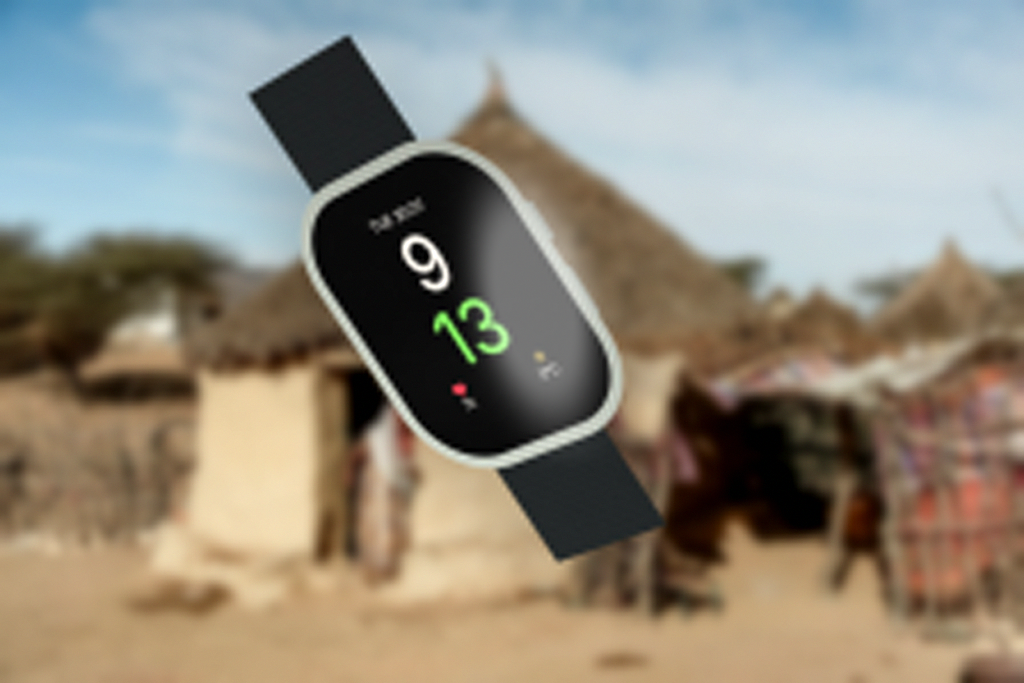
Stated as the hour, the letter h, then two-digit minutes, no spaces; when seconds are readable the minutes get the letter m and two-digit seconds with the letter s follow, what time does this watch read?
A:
9h13
